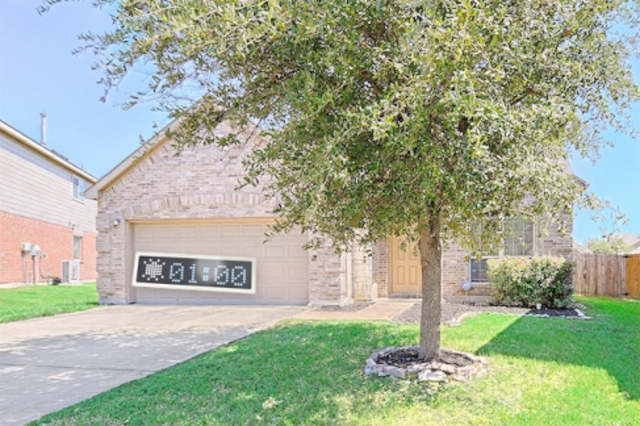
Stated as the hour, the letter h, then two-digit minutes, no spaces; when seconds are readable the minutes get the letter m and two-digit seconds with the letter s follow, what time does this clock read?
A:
1h00
